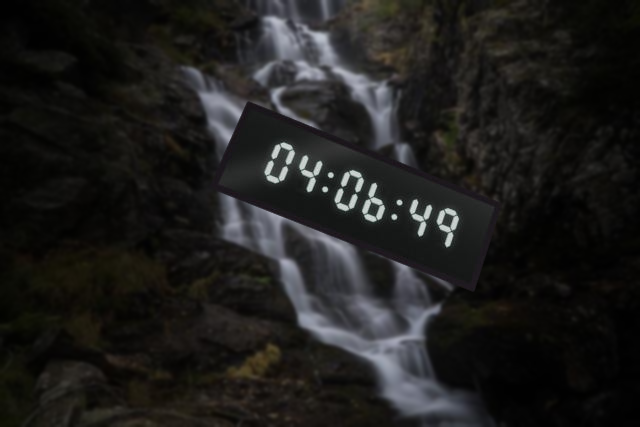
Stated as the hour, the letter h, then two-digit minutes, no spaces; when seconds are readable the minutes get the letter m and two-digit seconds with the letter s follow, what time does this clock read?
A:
4h06m49s
